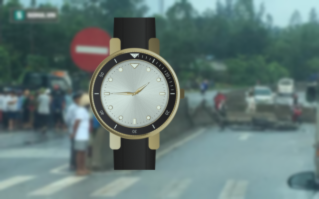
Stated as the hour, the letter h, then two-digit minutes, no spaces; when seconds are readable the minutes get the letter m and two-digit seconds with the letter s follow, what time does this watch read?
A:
1h45
